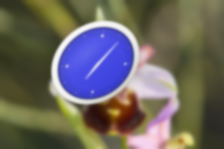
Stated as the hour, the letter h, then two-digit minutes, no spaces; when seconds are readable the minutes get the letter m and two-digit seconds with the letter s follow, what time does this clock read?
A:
7h06
